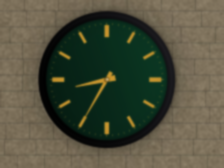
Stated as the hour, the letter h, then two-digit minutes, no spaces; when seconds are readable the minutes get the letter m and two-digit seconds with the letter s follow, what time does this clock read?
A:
8h35
